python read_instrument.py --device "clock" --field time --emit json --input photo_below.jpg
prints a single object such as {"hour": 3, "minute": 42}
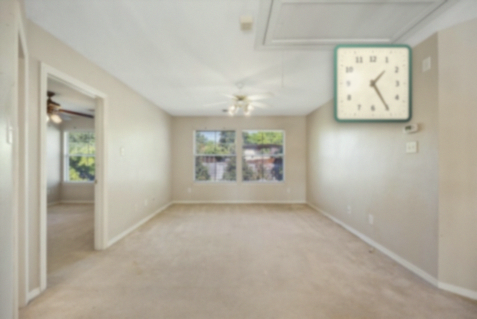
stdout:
{"hour": 1, "minute": 25}
